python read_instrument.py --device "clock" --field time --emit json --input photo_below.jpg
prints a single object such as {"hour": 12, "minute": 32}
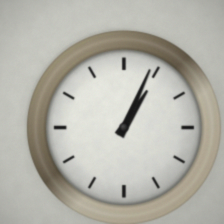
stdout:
{"hour": 1, "minute": 4}
